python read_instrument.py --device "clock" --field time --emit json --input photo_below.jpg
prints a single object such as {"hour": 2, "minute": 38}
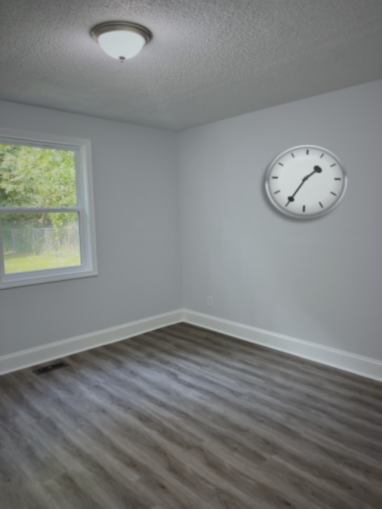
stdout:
{"hour": 1, "minute": 35}
